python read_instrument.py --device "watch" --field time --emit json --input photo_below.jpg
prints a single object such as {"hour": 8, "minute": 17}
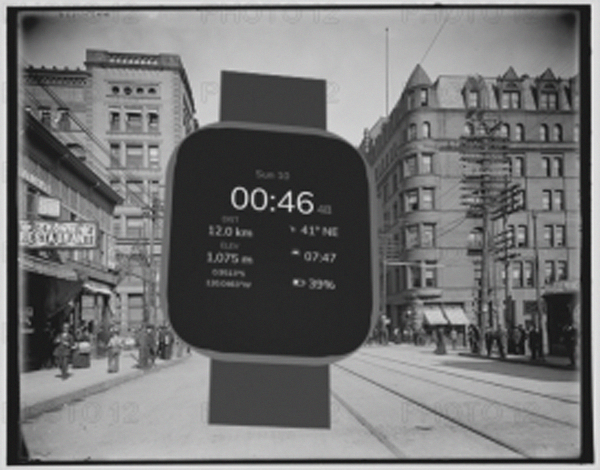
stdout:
{"hour": 0, "minute": 46}
